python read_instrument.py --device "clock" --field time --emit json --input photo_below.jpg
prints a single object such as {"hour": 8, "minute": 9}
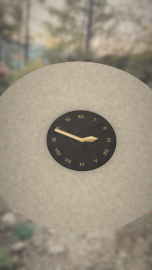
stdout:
{"hour": 2, "minute": 49}
